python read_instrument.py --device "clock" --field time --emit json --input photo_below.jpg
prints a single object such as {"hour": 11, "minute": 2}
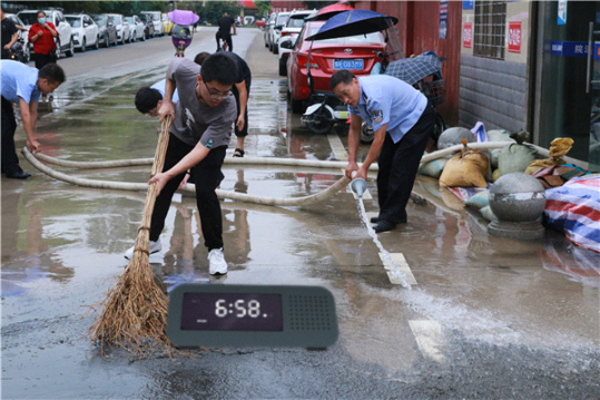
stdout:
{"hour": 6, "minute": 58}
